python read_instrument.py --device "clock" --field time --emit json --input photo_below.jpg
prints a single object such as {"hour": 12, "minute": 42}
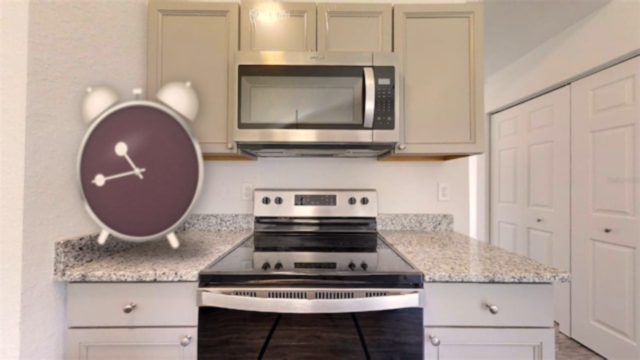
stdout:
{"hour": 10, "minute": 43}
